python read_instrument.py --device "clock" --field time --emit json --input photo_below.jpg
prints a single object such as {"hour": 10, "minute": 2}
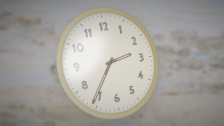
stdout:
{"hour": 2, "minute": 36}
